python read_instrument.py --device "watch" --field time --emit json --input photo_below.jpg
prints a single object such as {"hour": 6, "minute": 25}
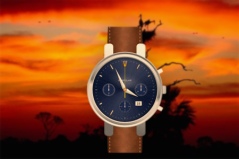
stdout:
{"hour": 3, "minute": 56}
